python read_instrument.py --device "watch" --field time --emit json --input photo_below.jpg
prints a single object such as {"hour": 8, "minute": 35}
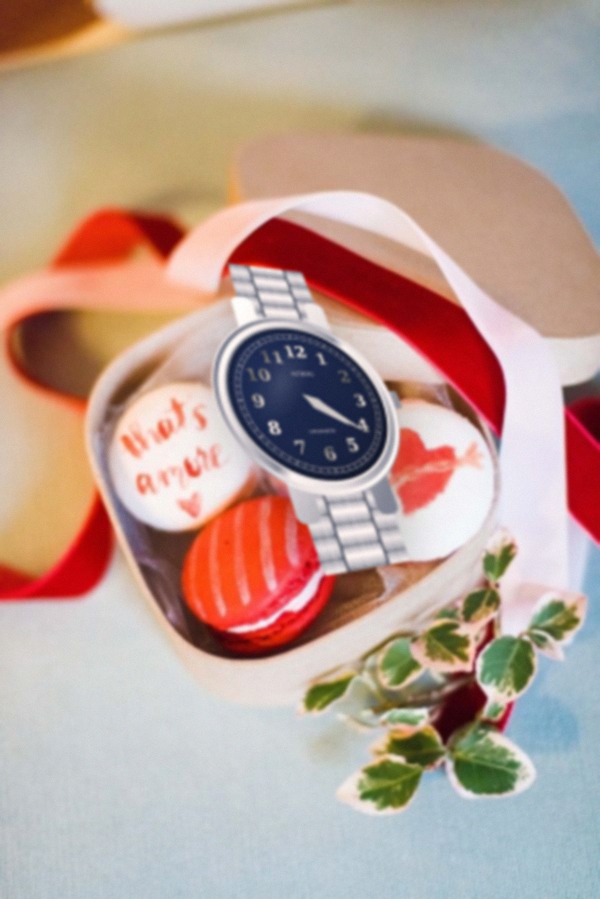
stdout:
{"hour": 4, "minute": 21}
